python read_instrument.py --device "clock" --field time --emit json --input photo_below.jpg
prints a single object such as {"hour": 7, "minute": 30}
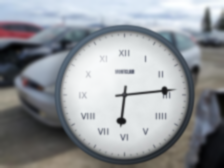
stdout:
{"hour": 6, "minute": 14}
